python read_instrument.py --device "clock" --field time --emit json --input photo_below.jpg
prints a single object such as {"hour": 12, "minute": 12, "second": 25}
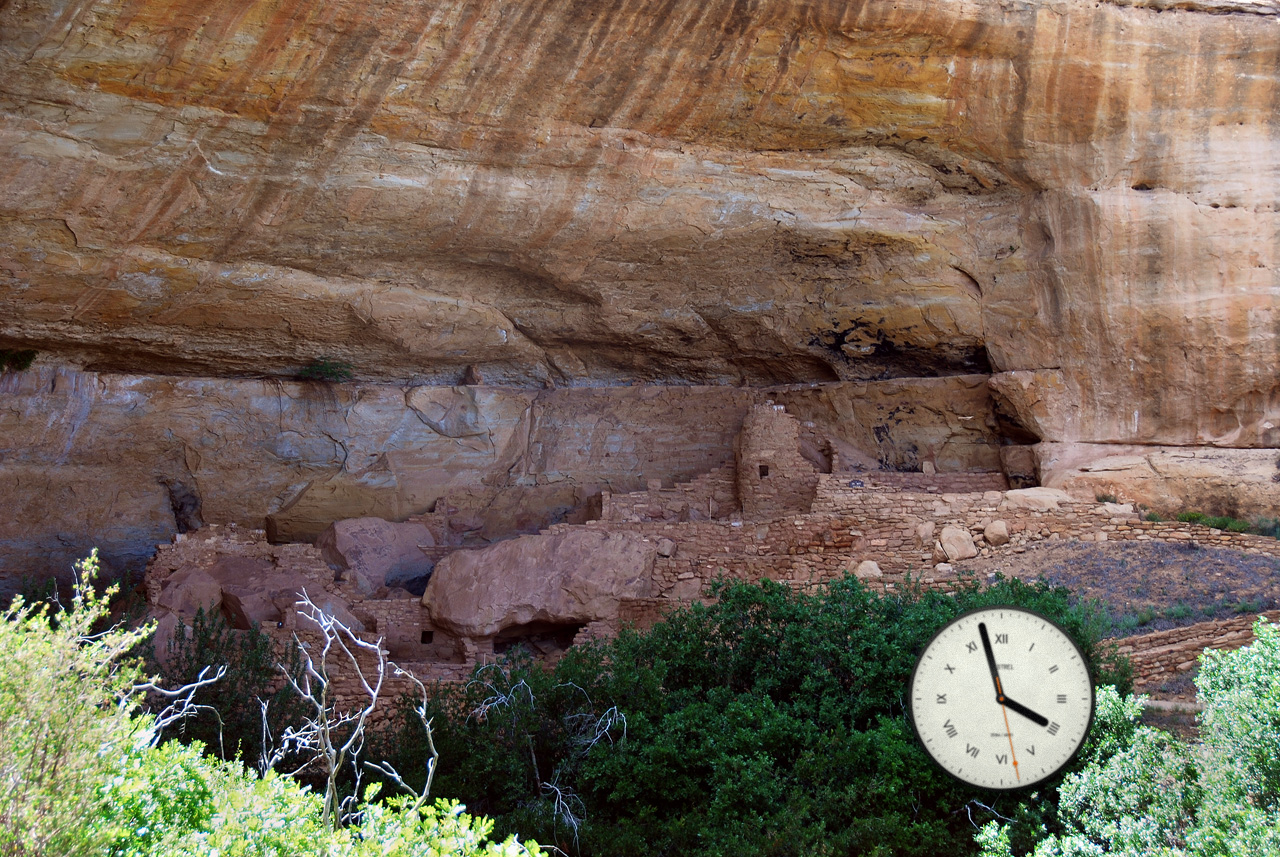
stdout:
{"hour": 3, "minute": 57, "second": 28}
